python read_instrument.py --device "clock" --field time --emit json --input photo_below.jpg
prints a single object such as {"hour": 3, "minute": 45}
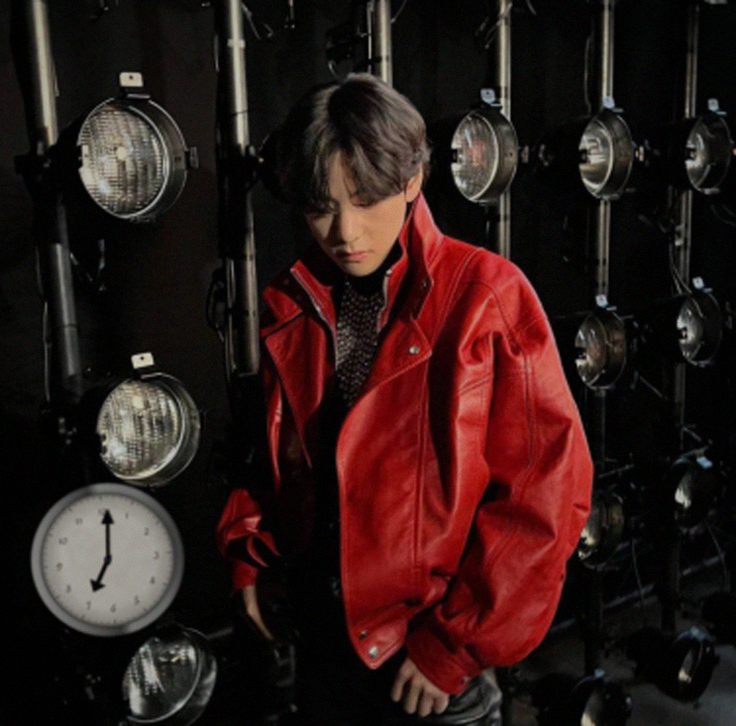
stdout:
{"hour": 7, "minute": 1}
